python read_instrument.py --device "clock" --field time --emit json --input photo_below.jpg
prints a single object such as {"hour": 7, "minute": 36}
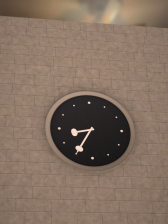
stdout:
{"hour": 8, "minute": 35}
